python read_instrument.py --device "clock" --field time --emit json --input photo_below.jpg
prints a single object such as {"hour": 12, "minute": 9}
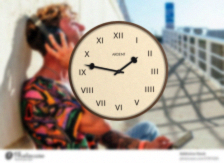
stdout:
{"hour": 1, "minute": 47}
